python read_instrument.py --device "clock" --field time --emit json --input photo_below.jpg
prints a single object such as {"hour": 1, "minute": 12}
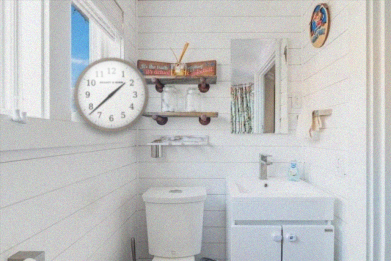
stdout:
{"hour": 1, "minute": 38}
